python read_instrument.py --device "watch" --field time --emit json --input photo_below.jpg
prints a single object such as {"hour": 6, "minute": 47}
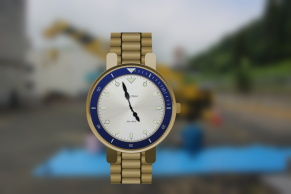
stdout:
{"hour": 4, "minute": 57}
